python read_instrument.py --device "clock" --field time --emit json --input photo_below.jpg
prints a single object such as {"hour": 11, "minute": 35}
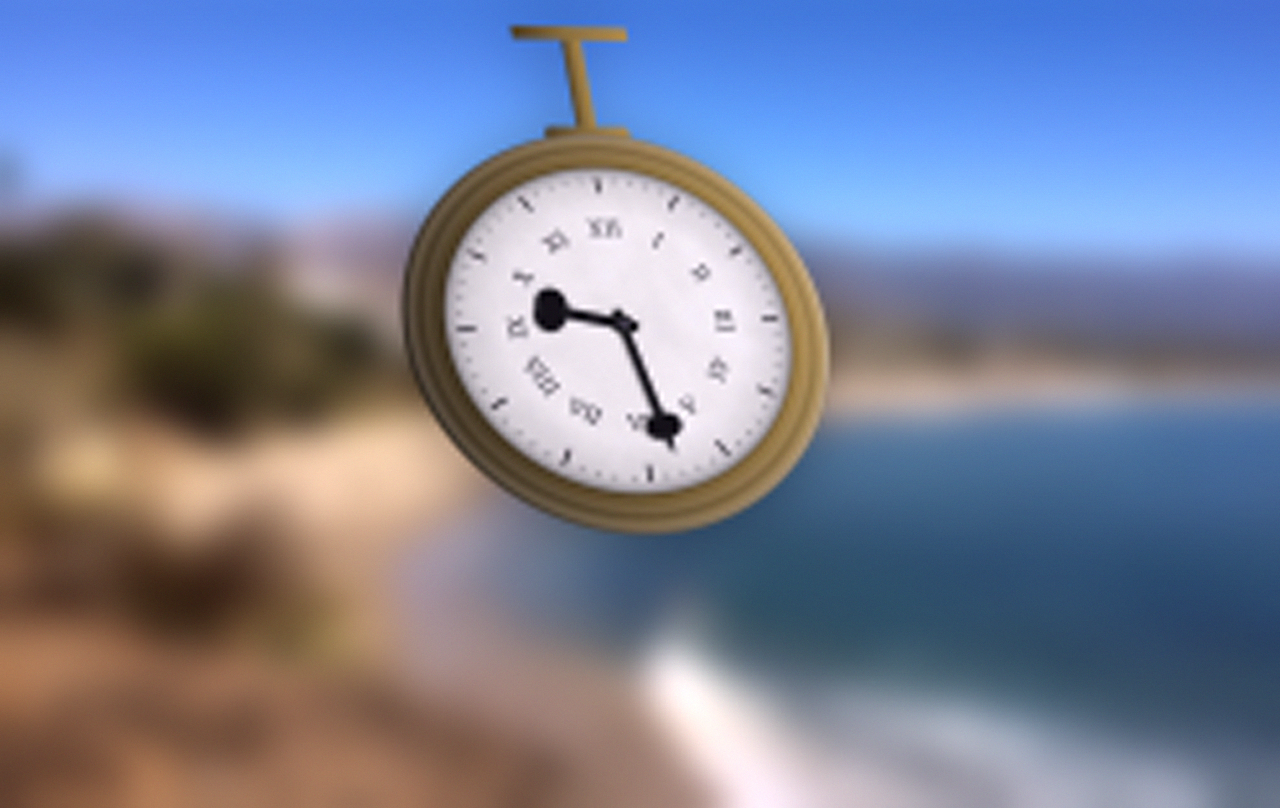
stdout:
{"hour": 9, "minute": 28}
